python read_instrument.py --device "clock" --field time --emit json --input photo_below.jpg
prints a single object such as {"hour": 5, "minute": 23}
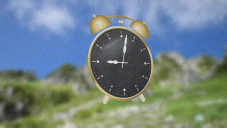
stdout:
{"hour": 9, "minute": 2}
